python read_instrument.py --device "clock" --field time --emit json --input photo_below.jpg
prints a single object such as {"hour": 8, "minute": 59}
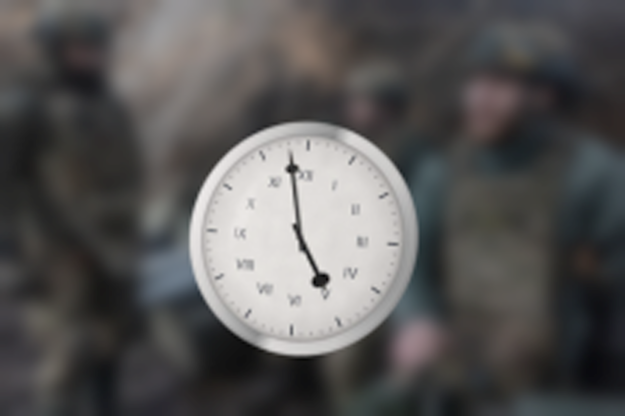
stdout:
{"hour": 4, "minute": 58}
